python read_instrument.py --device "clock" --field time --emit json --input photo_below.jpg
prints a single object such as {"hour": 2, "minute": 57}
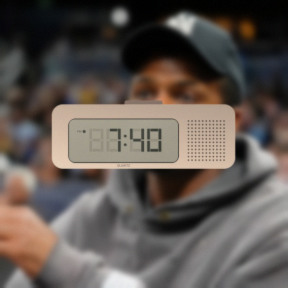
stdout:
{"hour": 7, "minute": 40}
